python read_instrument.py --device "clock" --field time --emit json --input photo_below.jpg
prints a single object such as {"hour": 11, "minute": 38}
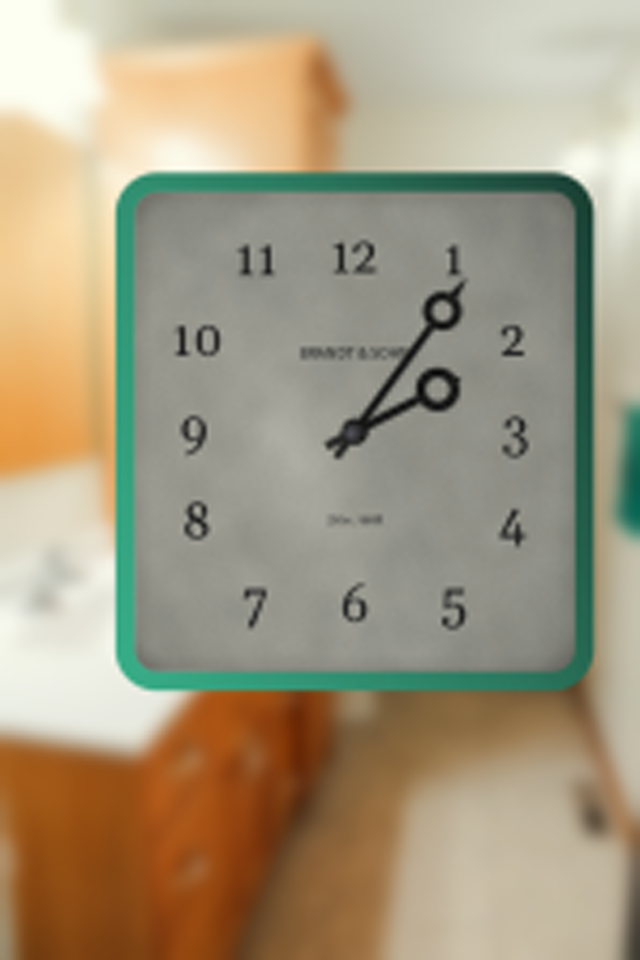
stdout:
{"hour": 2, "minute": 6}
